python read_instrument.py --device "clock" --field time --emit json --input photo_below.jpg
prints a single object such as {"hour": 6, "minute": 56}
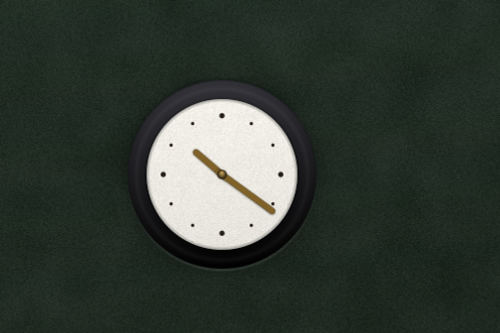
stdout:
{"hour": 10, "minute": 21}
